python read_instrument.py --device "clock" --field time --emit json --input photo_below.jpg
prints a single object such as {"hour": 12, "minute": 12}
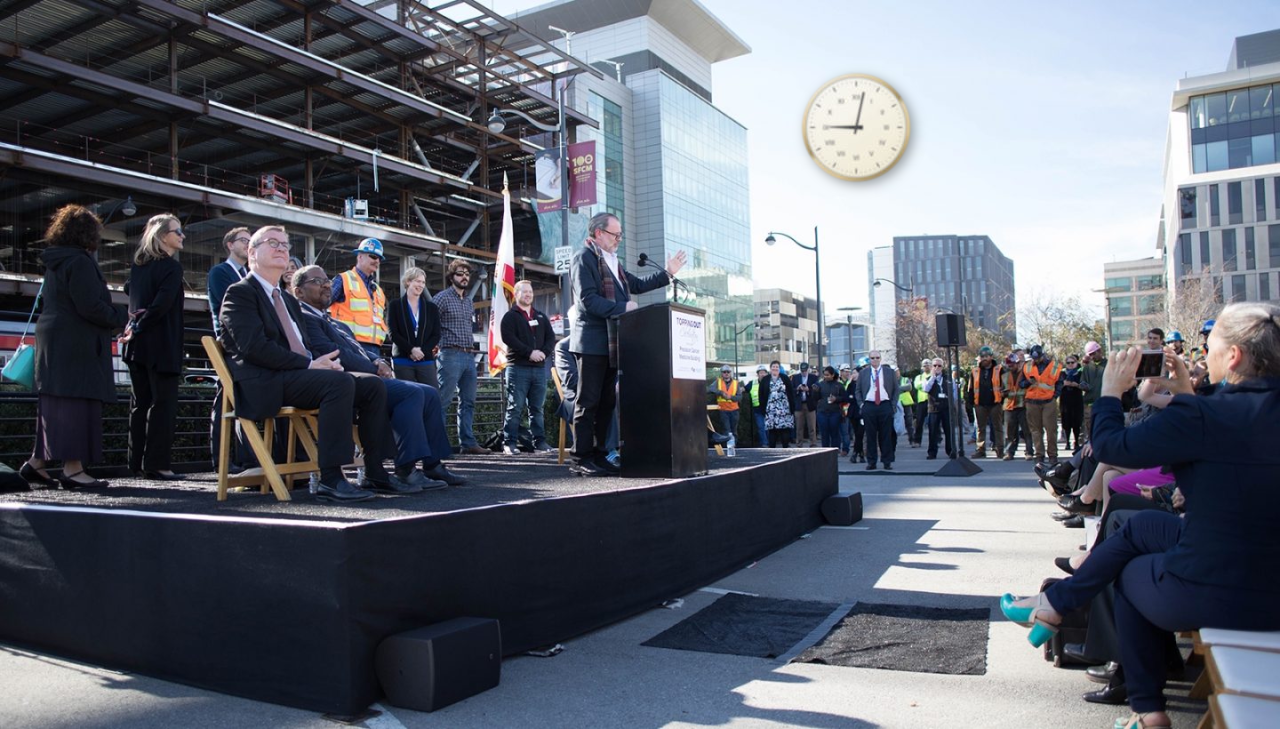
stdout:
{"hour": 9, "minute": 2}
